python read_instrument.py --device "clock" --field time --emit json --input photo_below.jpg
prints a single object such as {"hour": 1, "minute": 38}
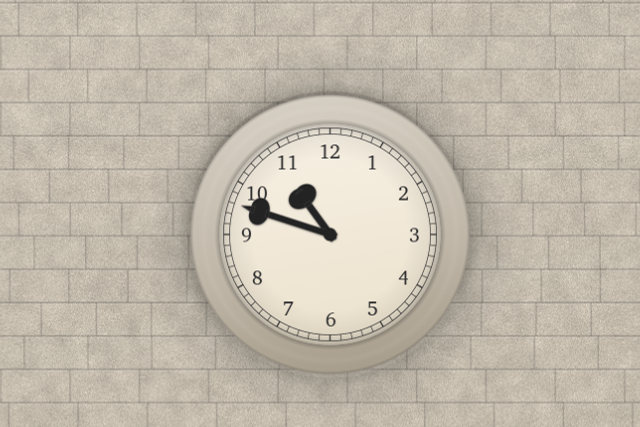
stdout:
{"hour": 10, "minute": 48}
